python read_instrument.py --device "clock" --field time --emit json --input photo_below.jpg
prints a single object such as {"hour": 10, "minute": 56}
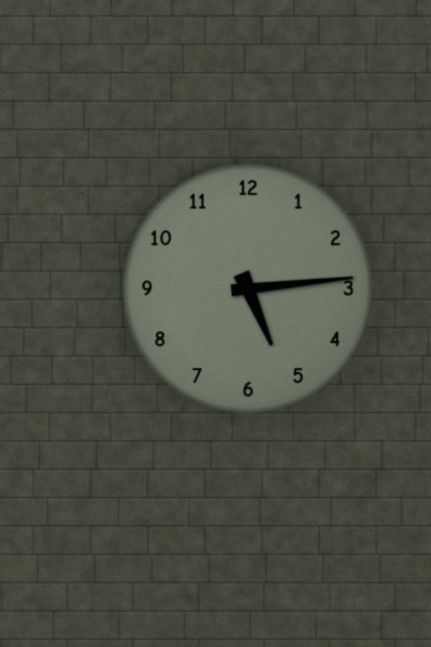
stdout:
{"hour": 5, "minute": 14}
